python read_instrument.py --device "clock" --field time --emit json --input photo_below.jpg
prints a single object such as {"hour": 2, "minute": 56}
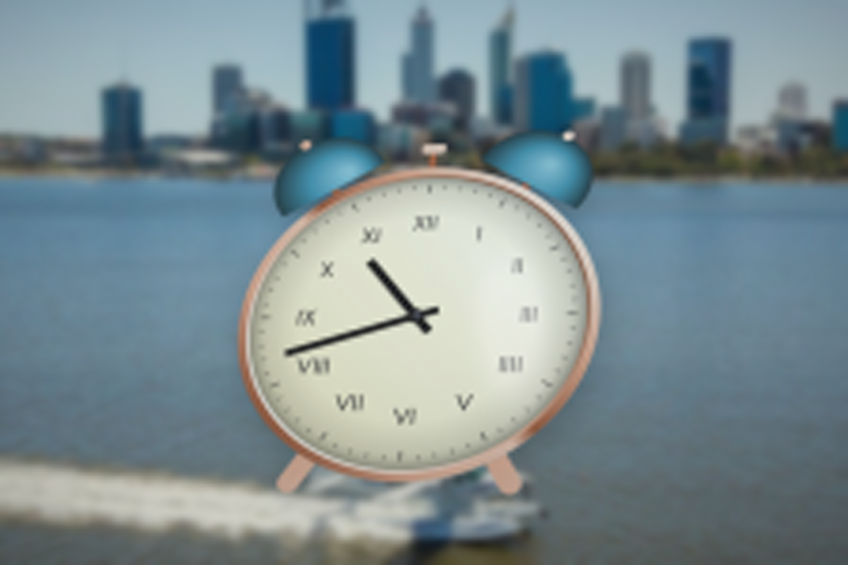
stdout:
{"hour": 10, "minute": 42}
